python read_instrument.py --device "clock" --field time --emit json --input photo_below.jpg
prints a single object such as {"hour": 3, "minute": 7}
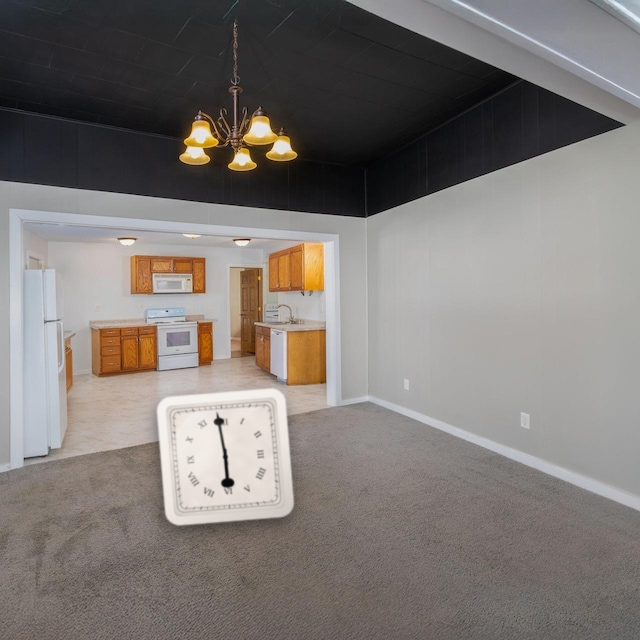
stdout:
{"hour": 5, "minute": 59}
